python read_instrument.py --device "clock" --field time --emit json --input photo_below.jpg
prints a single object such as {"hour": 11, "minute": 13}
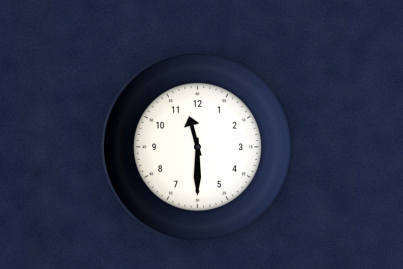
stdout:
{"hour": 11, "minute": 30}
